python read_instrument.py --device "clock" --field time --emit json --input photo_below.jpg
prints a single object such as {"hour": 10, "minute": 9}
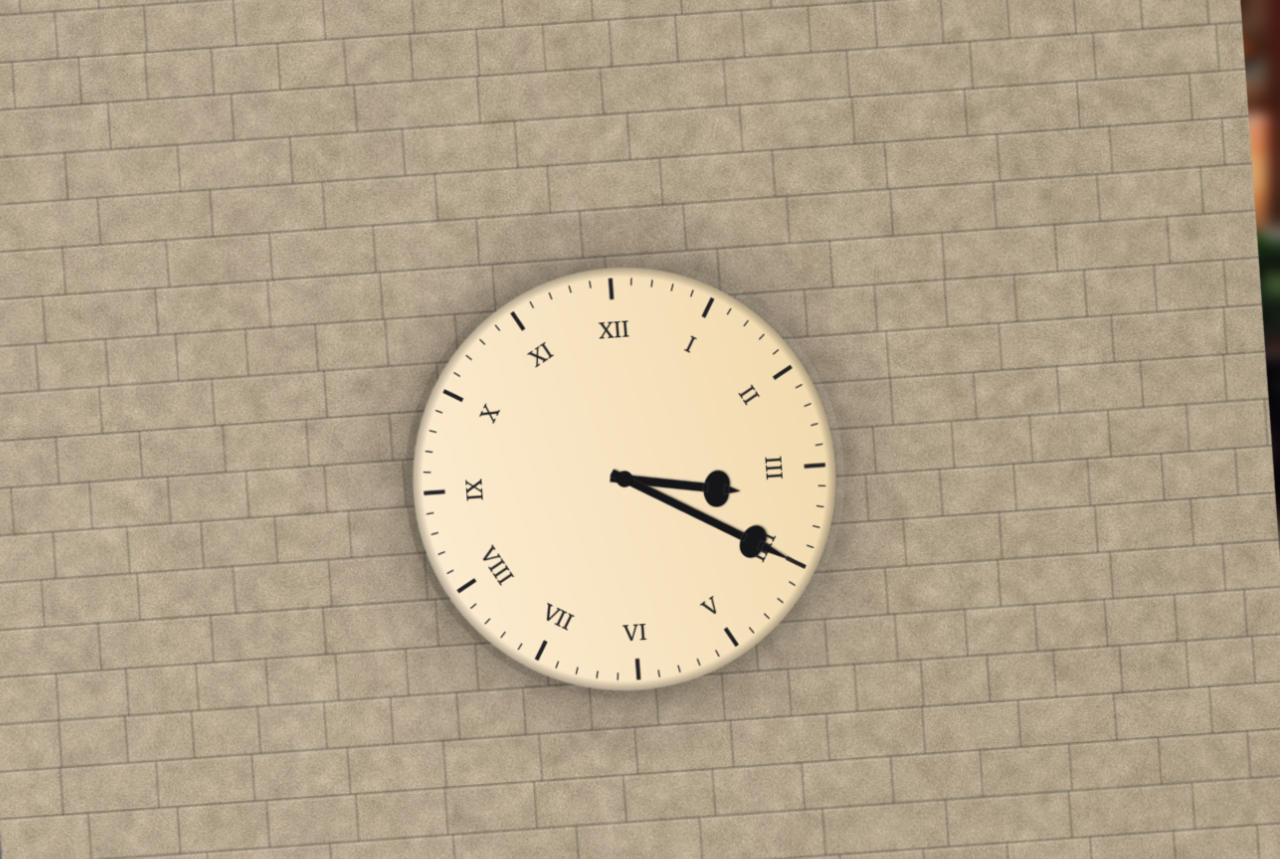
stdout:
{"hour": 3, "minute": 20}
